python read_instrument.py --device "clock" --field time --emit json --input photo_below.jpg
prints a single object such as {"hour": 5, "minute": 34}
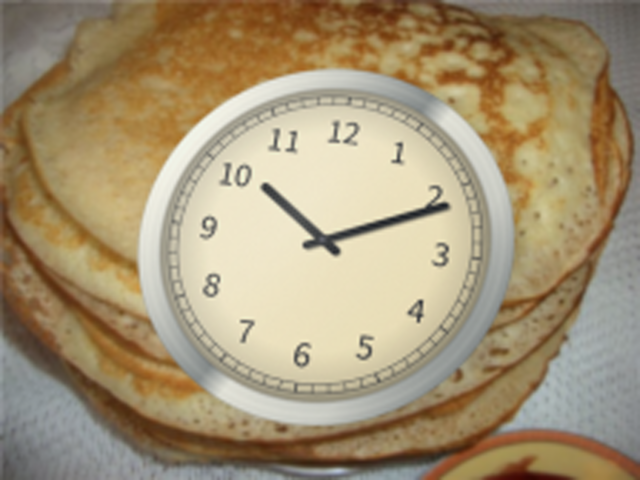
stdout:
{"hour": 10, "minute": 11}
